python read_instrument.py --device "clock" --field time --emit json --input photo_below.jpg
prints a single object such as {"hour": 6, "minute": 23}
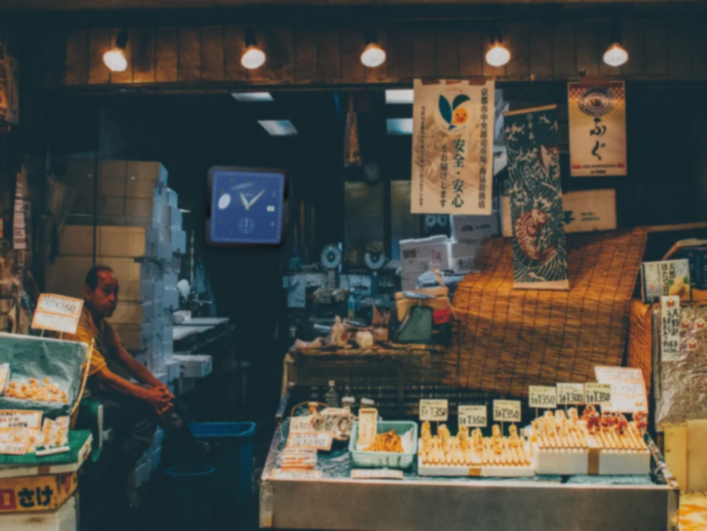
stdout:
{"hour": 11, "minute": 7}
